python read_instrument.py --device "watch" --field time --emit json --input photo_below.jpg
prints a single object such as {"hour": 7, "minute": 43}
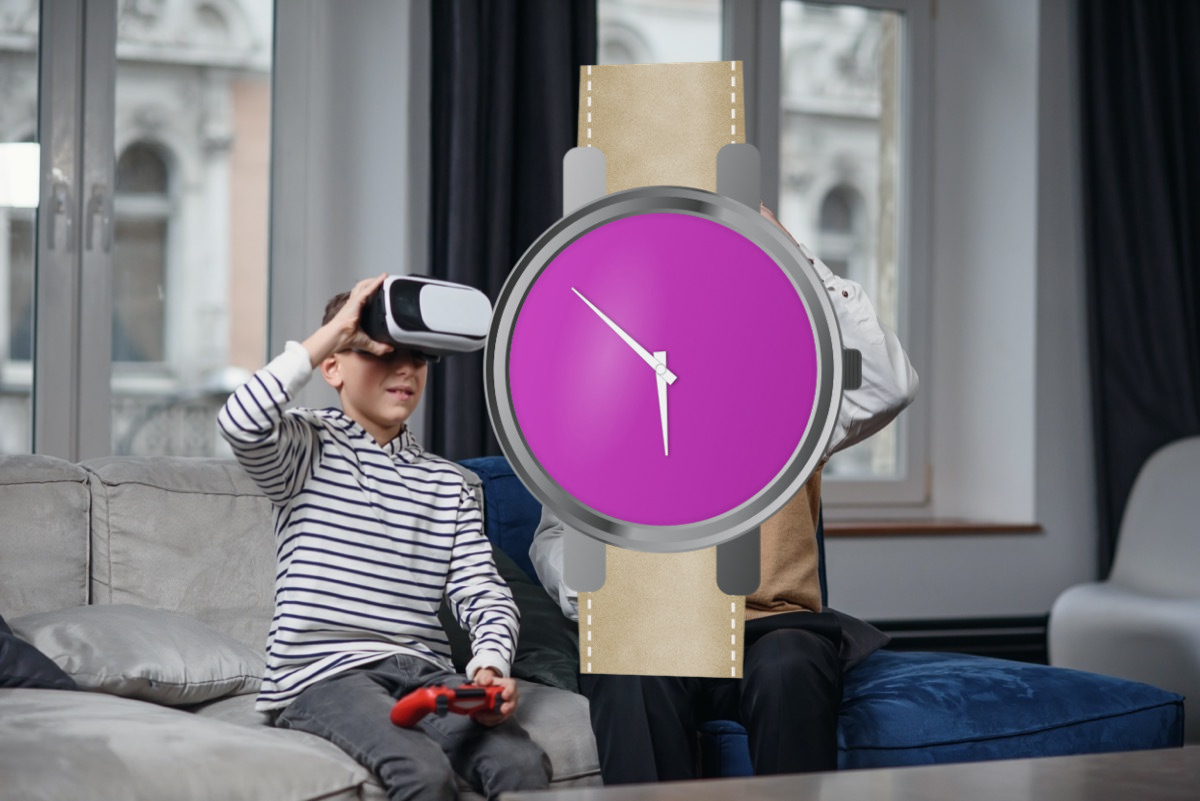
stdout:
{"hour": 5, "minute": 52}
